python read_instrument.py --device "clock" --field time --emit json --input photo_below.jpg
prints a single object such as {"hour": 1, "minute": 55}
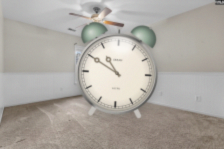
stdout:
{"hour": 10, "minute": 50}
